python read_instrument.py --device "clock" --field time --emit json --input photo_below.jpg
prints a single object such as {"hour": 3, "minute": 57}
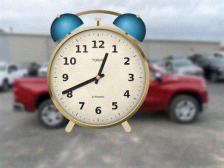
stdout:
{"hour": 12, "minute": 41}
